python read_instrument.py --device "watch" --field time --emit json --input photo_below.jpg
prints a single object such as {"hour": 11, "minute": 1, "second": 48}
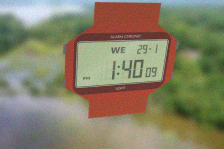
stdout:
{"hour": 1, "minute": 40, "second": 9}
